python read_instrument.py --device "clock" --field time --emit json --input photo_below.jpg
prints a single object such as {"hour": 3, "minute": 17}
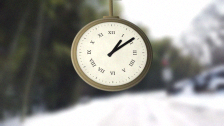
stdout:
{"hour": 1, "minute": 9}
